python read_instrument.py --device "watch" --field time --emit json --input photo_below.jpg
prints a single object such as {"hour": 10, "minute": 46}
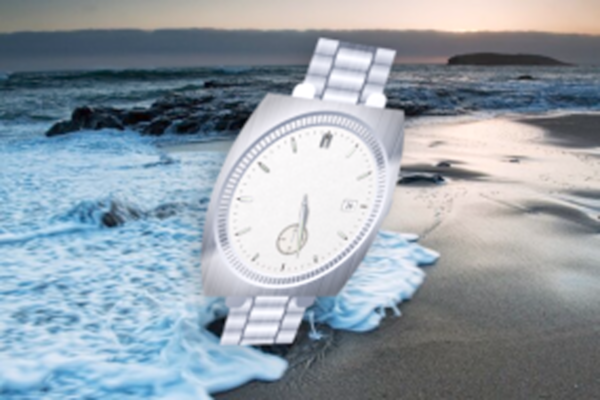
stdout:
{"hour": 5, "minute": 28}
